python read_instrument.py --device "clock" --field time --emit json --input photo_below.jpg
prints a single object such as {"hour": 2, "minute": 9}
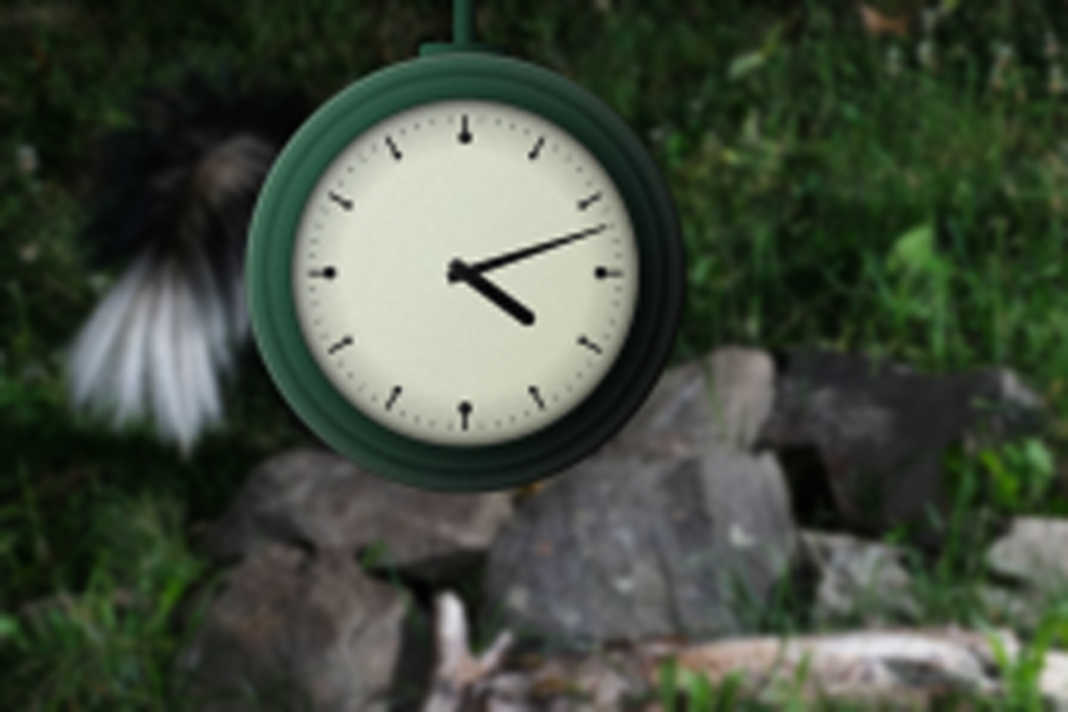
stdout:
{"hour": 4, "minute": 12}
